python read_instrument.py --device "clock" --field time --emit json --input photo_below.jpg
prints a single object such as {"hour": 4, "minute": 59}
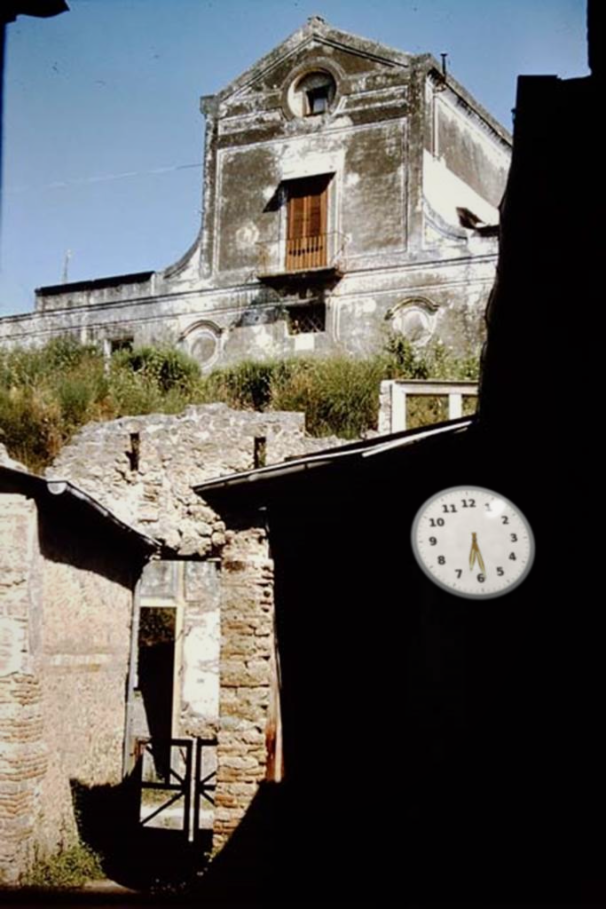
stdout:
{"hour": 6, "minute": 29}
